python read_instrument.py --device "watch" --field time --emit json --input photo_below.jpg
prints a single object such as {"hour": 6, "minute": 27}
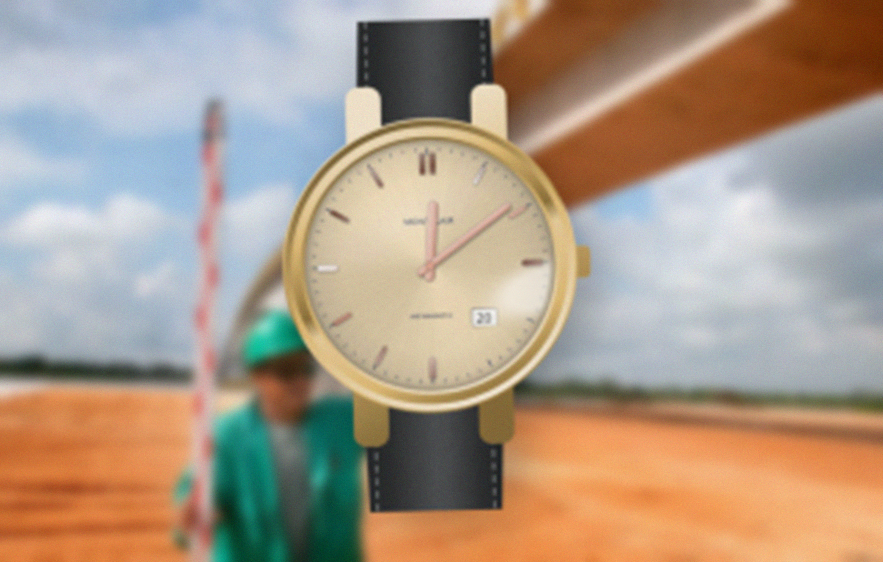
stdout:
{"hour": 12, "minute": 9}
